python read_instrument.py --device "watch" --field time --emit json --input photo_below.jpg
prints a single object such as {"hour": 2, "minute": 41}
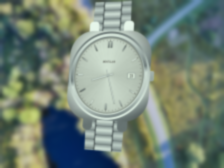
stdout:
{"hour": 8, "minute": 27}
